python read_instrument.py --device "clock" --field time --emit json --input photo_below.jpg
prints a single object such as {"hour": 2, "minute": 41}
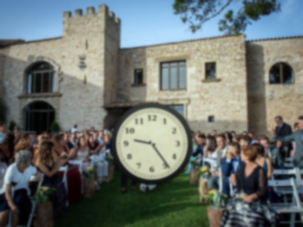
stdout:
{"hour": 9, "minute": 24}
